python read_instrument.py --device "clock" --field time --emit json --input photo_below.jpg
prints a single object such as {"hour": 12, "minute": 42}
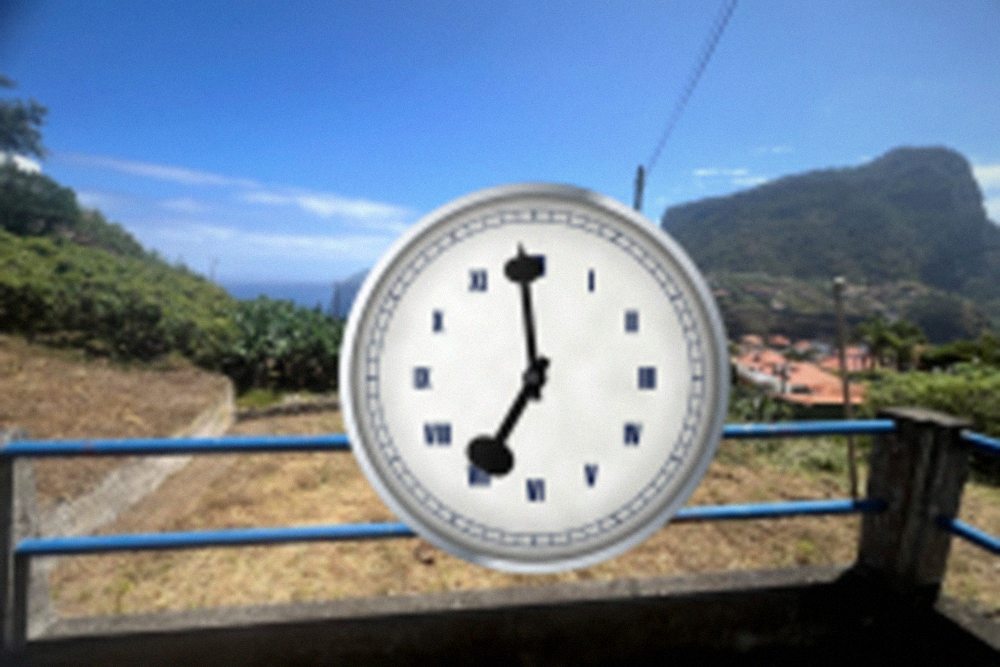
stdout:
{"hour": 6, "minute": 59}
